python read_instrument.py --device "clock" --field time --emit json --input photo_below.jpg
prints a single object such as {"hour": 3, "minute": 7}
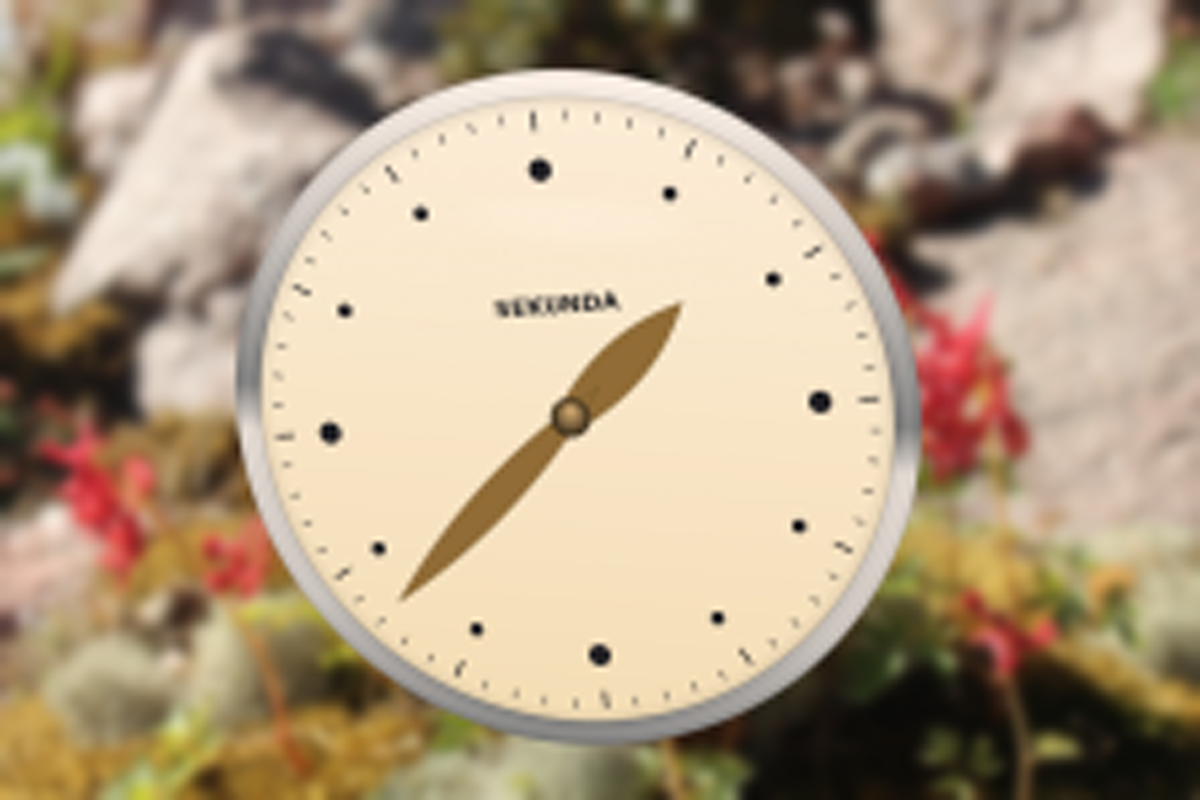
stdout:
{"hour": 1, "minute": 38}
